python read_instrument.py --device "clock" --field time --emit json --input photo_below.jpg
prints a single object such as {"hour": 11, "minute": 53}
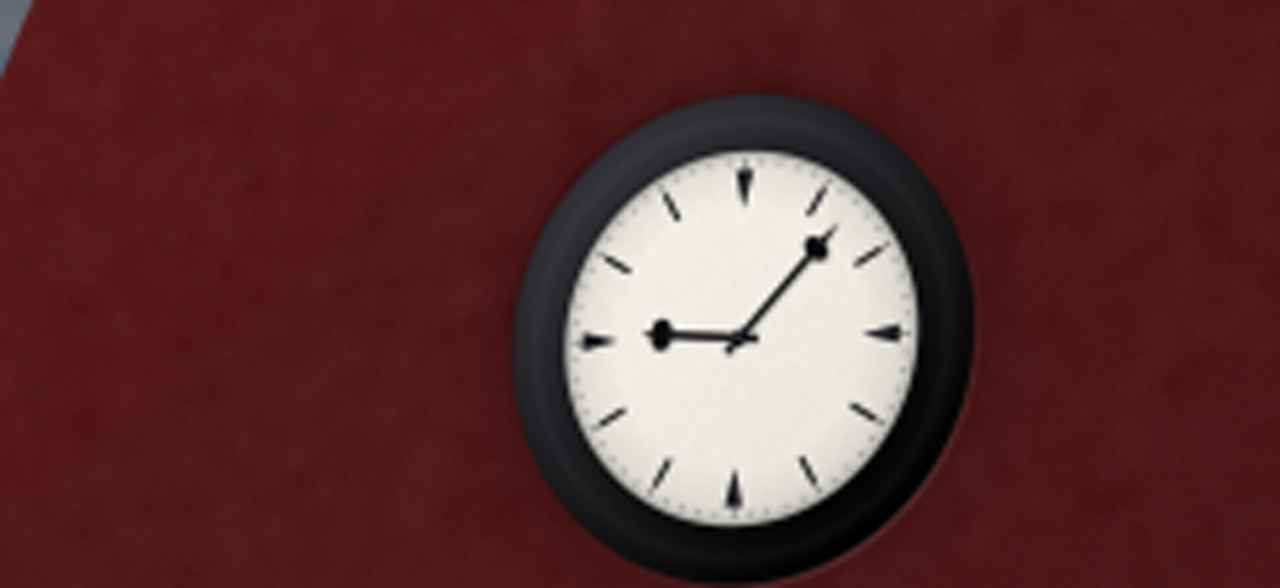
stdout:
{"hour": 9, "minute": 7}
